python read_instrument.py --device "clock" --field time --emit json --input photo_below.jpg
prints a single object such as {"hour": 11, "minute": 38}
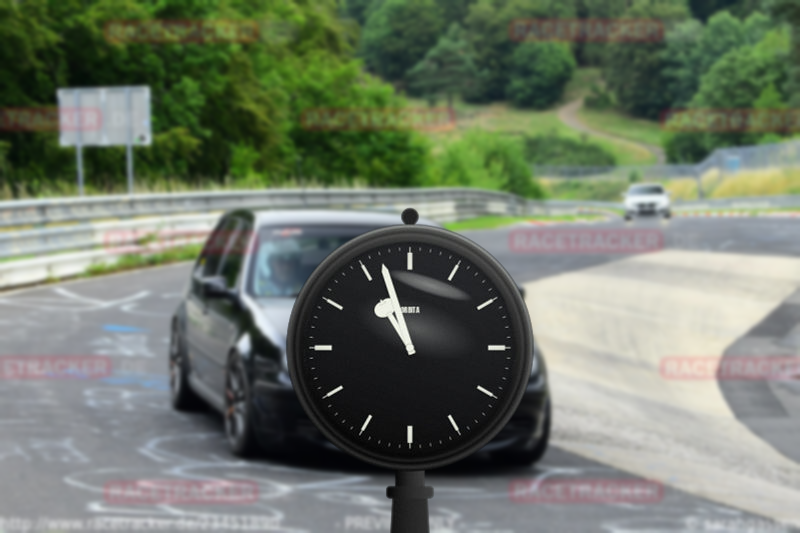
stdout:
{"hour": 10, "minute": 57}
